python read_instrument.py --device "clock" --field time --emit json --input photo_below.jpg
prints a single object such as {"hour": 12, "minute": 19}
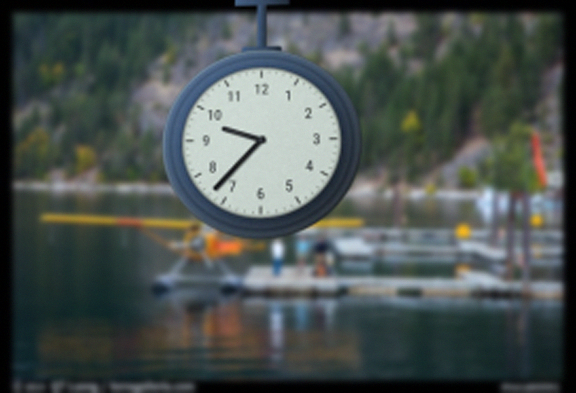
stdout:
{"hour": 9, "minute": 37}
